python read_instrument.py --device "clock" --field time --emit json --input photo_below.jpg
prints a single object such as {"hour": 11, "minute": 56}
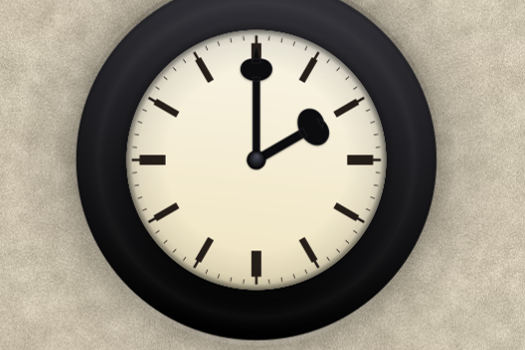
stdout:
{"hour": 2, "minute": 0}
